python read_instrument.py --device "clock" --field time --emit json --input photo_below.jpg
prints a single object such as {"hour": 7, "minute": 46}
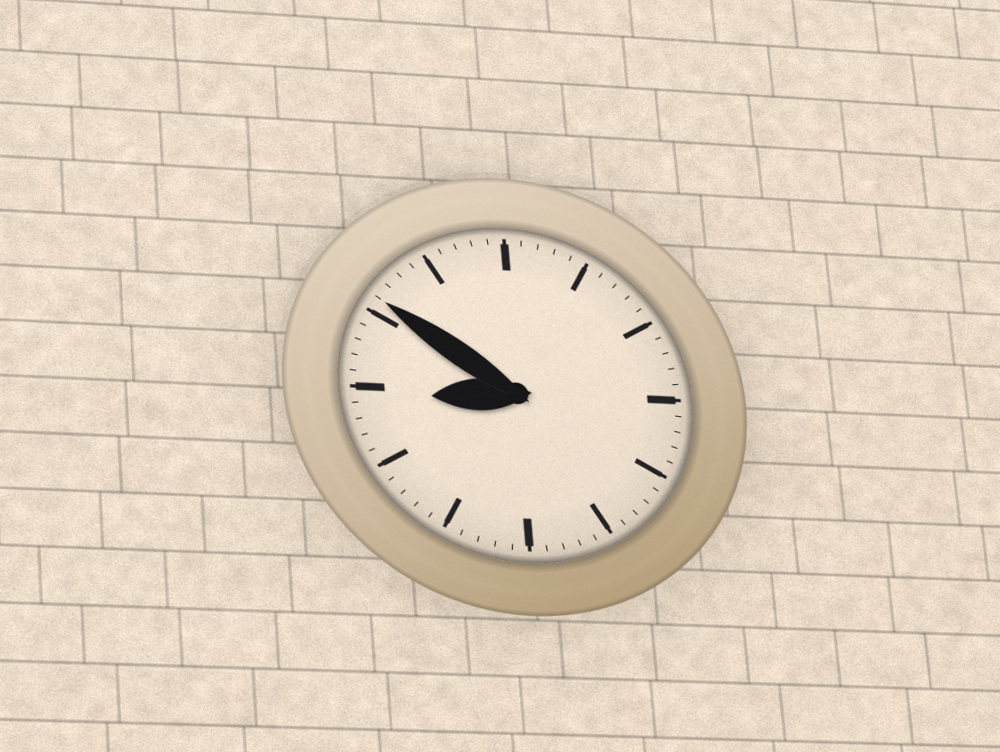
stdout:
{"hour": 8, "minute": 51}
